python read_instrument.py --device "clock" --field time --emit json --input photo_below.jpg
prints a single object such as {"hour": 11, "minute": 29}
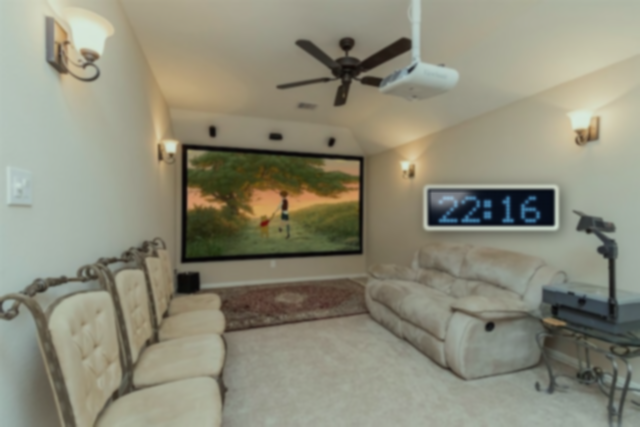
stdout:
{"hour": 22, "minute": 16}
